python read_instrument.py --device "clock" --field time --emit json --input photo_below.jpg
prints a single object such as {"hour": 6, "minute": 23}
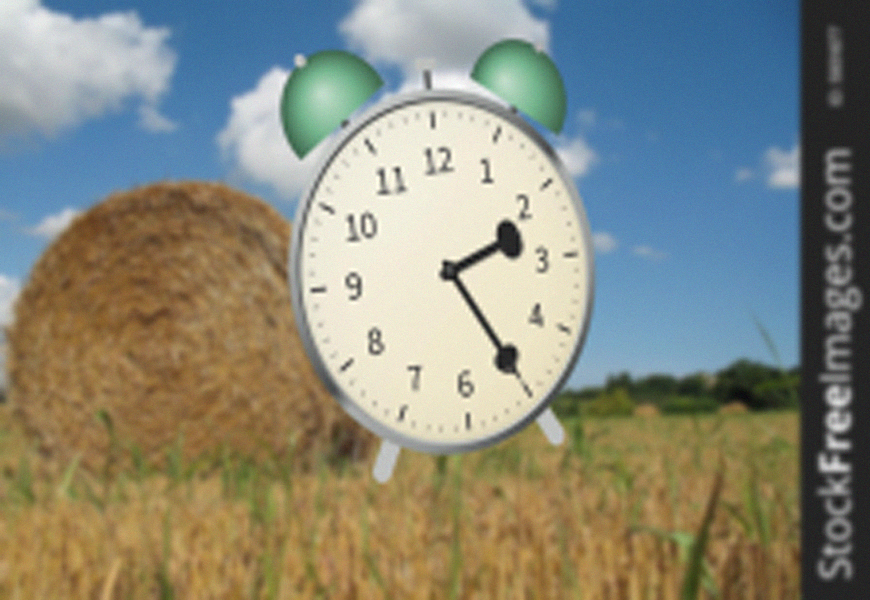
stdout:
{"hour": 2, "minute": 25}
